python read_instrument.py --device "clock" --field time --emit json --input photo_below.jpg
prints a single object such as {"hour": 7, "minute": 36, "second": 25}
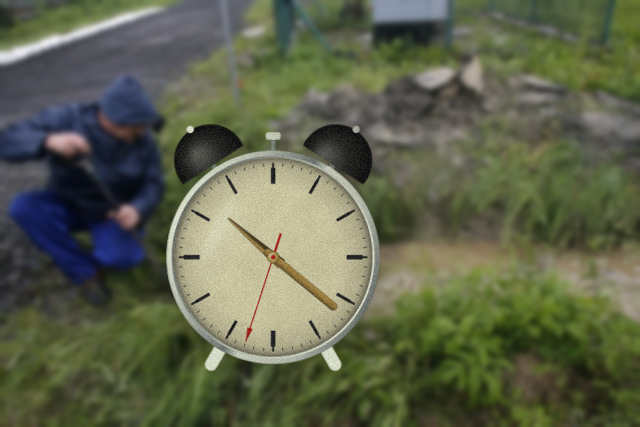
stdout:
{"hour": 10, "minute": 21, "second": 33}
